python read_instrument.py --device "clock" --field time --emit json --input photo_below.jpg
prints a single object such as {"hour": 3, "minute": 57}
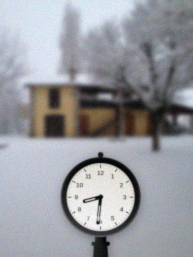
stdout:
{"hour": 8, "minute": 31}
